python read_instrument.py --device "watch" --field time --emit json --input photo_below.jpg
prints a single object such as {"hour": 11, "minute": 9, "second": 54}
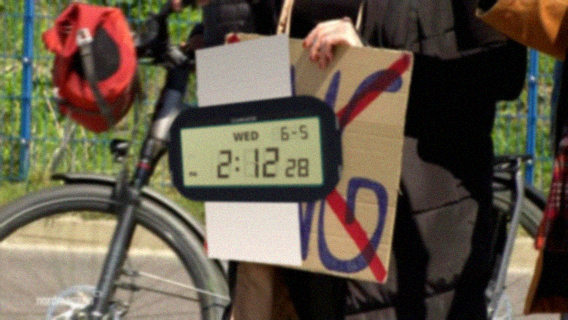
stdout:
{"hour": 2, "minute": 12, "second": 28}
